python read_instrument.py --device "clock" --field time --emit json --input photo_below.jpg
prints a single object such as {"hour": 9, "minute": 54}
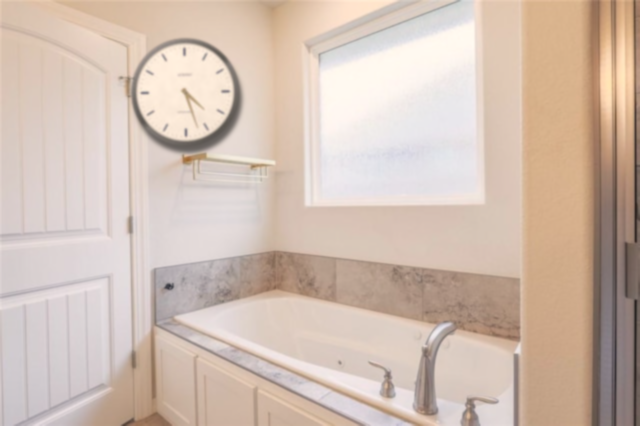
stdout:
{"hour": 4, "minute": 27}
